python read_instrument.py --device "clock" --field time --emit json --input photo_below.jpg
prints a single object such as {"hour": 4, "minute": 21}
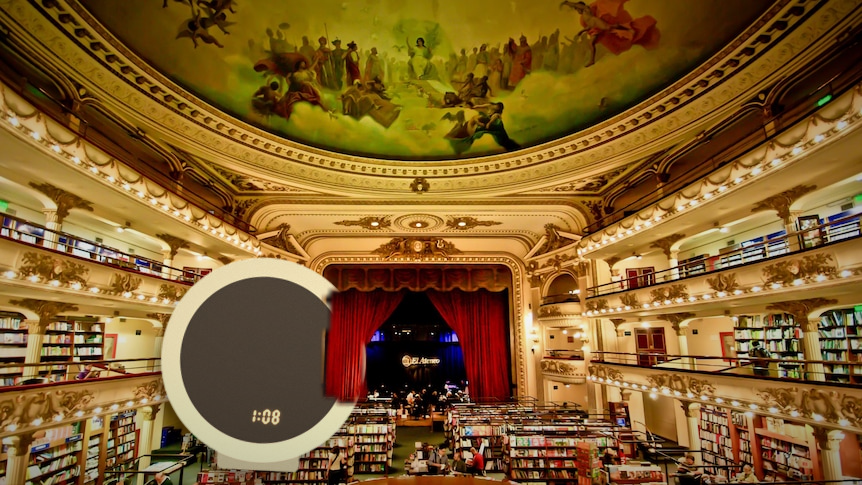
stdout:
{"hour": 1, "minute": 8}
